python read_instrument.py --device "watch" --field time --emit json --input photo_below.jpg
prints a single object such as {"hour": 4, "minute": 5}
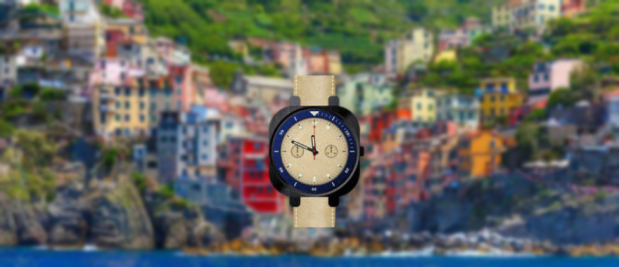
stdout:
{"hour": 11, "minute": 49}
